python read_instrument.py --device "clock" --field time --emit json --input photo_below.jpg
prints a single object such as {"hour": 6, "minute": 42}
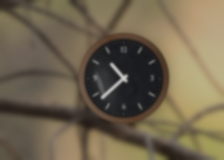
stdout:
{"hour": 10, "minute": 38}
